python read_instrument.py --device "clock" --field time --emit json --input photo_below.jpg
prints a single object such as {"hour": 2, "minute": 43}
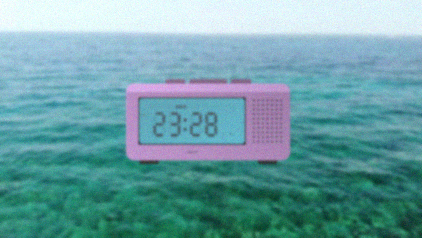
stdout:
{"hour": 23, "minute": 28}
